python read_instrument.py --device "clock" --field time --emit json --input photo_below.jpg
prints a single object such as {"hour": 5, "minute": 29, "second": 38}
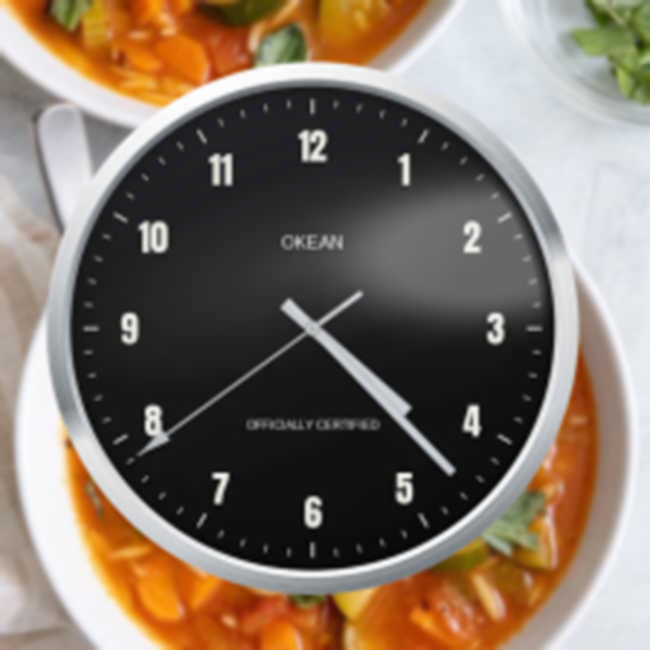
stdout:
{"hour": 4, "minute": 22, "second": 39}
